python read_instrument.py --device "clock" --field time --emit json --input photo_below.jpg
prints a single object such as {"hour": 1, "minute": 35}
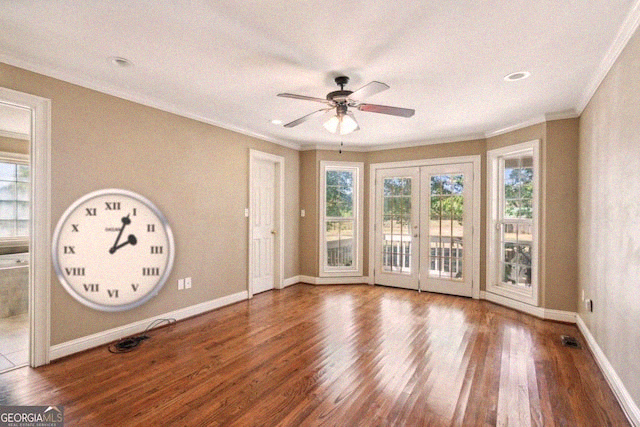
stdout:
{"hour": 2, "minute": 4}
